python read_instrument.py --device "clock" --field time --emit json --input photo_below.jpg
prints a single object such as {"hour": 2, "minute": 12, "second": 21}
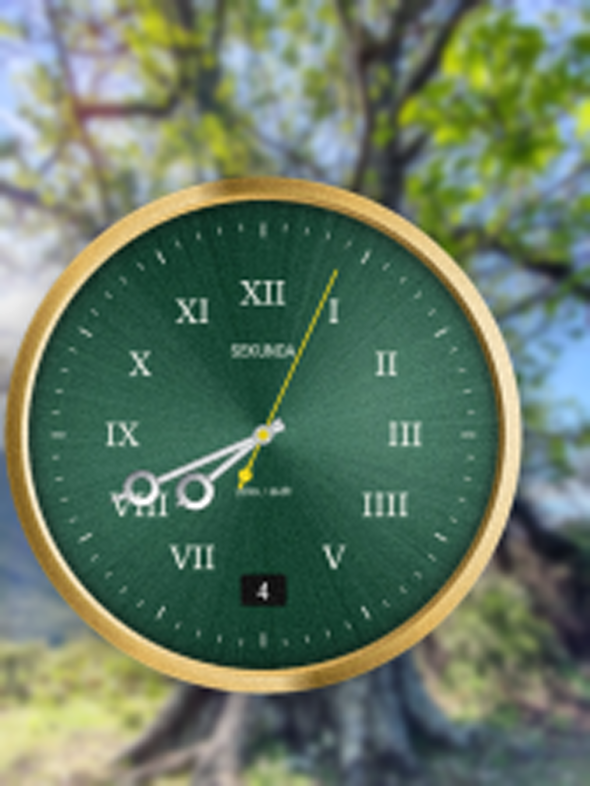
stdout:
{"hour": 7, "minute": 41, "second": 4}
